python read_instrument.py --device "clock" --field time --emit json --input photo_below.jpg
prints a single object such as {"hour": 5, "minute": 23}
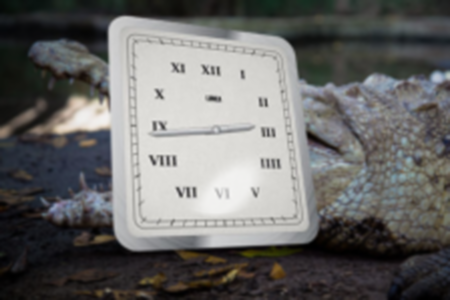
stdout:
{"hour": 2, "minute": 44}
